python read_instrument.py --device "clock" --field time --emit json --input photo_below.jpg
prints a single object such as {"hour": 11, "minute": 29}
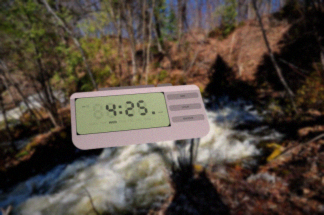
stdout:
{"hour": 4, "minute": 25}
